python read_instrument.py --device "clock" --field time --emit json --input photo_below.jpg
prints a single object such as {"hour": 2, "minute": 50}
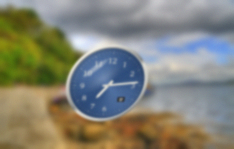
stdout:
{"hour": 7, "minute": 14}
